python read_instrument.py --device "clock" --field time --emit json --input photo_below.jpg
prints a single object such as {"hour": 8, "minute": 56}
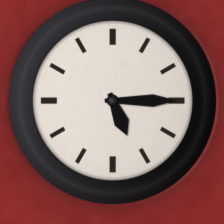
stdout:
{"hour": 5, "minute": 15}
